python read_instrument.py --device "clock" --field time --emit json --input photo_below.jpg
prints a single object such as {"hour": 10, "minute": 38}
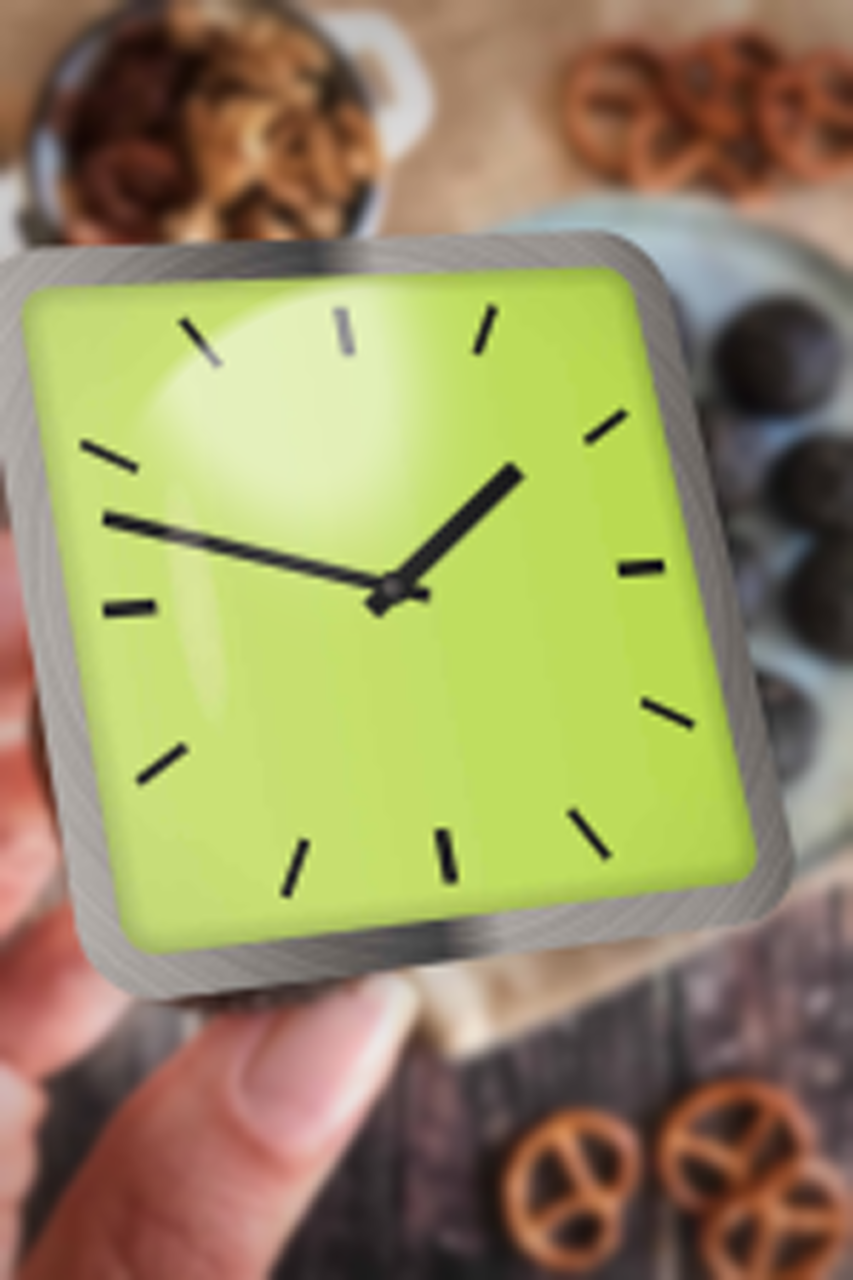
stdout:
{"hour": 1, "minute": 48}
